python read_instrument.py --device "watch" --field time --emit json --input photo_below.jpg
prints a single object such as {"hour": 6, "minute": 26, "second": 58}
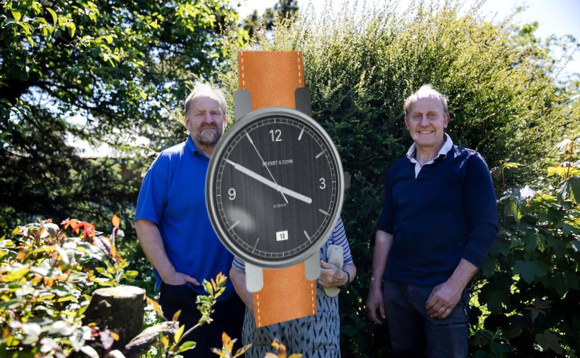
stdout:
{"hour": 3, "minute": 49, "second": 55}
